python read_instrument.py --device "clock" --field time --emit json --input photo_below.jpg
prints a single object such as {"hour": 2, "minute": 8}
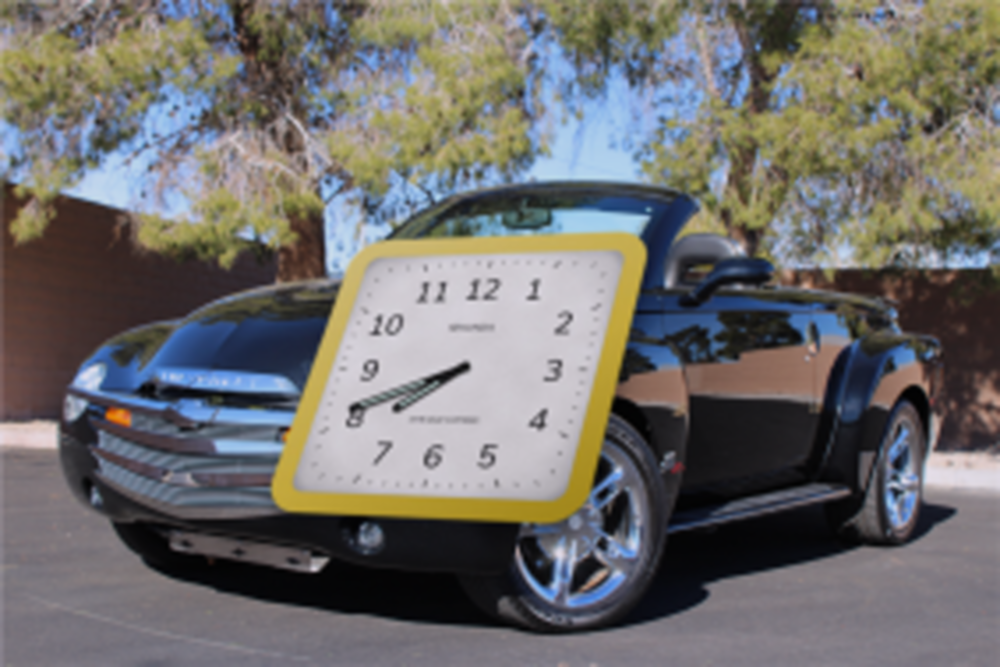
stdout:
{"hour": 7, "minute": 41}
